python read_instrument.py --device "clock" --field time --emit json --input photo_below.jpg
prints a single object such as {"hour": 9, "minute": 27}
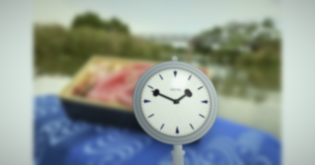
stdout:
{"hour": 1, "minute": 49}
